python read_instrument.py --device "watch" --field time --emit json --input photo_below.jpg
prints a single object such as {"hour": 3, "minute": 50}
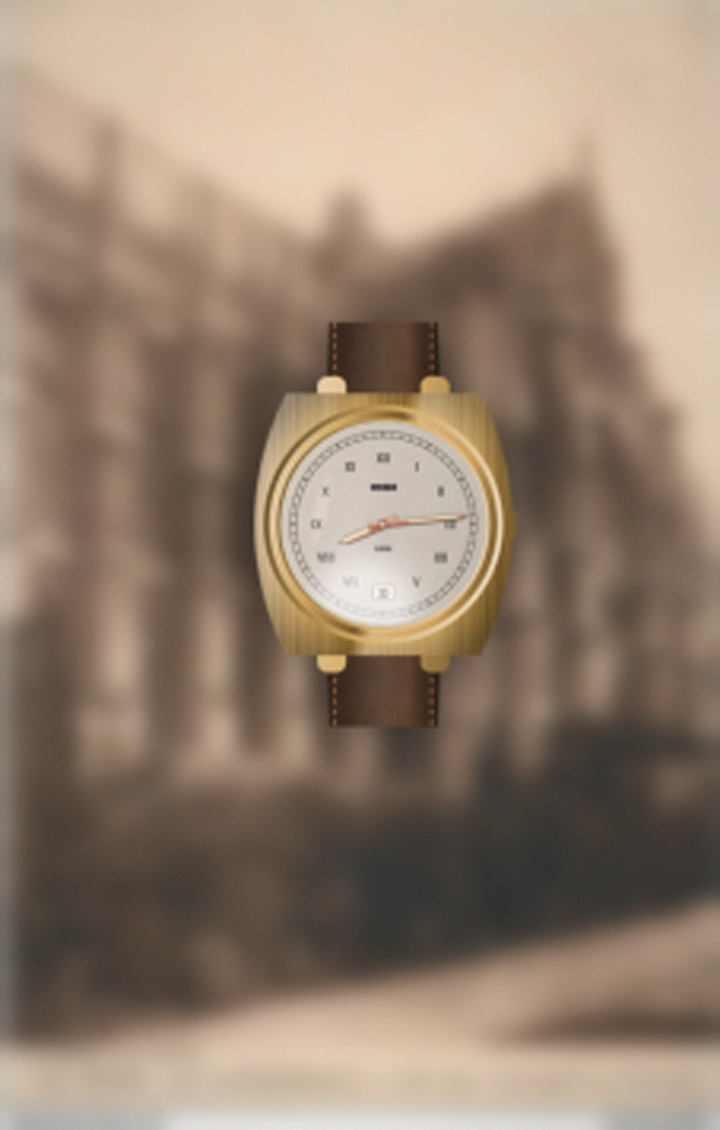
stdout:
{"hour": 8, "minute": 14}
